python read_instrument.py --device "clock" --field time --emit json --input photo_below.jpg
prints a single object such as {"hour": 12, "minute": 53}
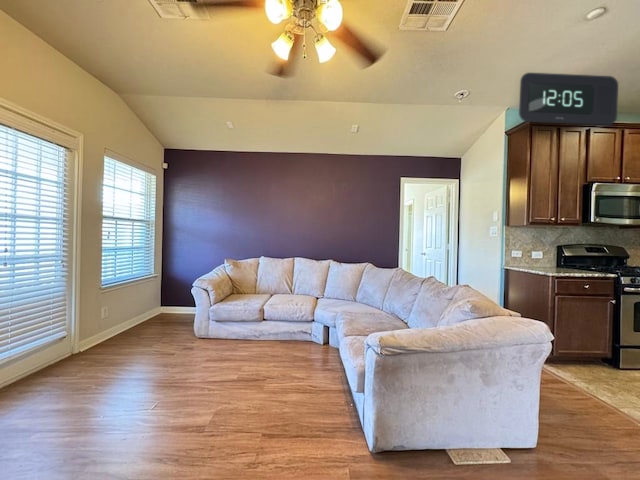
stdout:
{"hour": 12, "minute": 5}
